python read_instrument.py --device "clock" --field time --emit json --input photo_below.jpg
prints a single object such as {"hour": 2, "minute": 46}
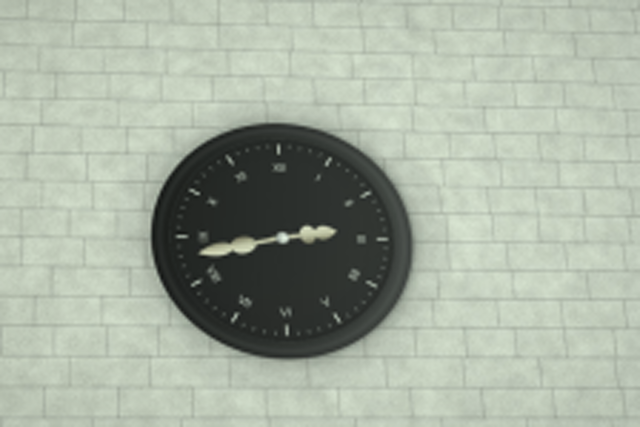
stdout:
{"hour": 2, "minute": 43}
